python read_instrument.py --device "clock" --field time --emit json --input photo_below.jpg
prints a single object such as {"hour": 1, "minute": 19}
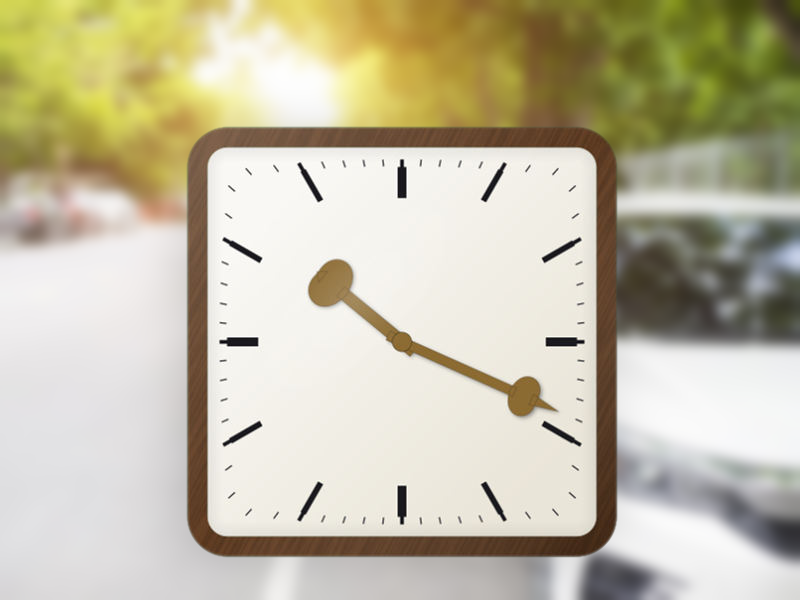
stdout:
{"hour": 10, "minute": 19}
